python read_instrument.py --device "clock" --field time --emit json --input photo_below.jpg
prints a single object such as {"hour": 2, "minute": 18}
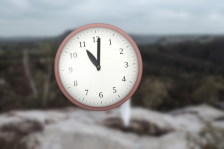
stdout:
{"hour": 11, "minute": 1}
